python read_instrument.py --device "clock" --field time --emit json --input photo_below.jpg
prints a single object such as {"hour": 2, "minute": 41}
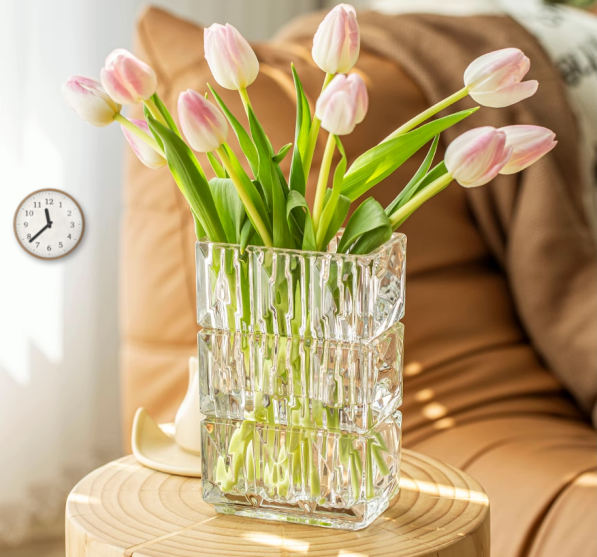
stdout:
{"hour": 11, "minute": 38}
